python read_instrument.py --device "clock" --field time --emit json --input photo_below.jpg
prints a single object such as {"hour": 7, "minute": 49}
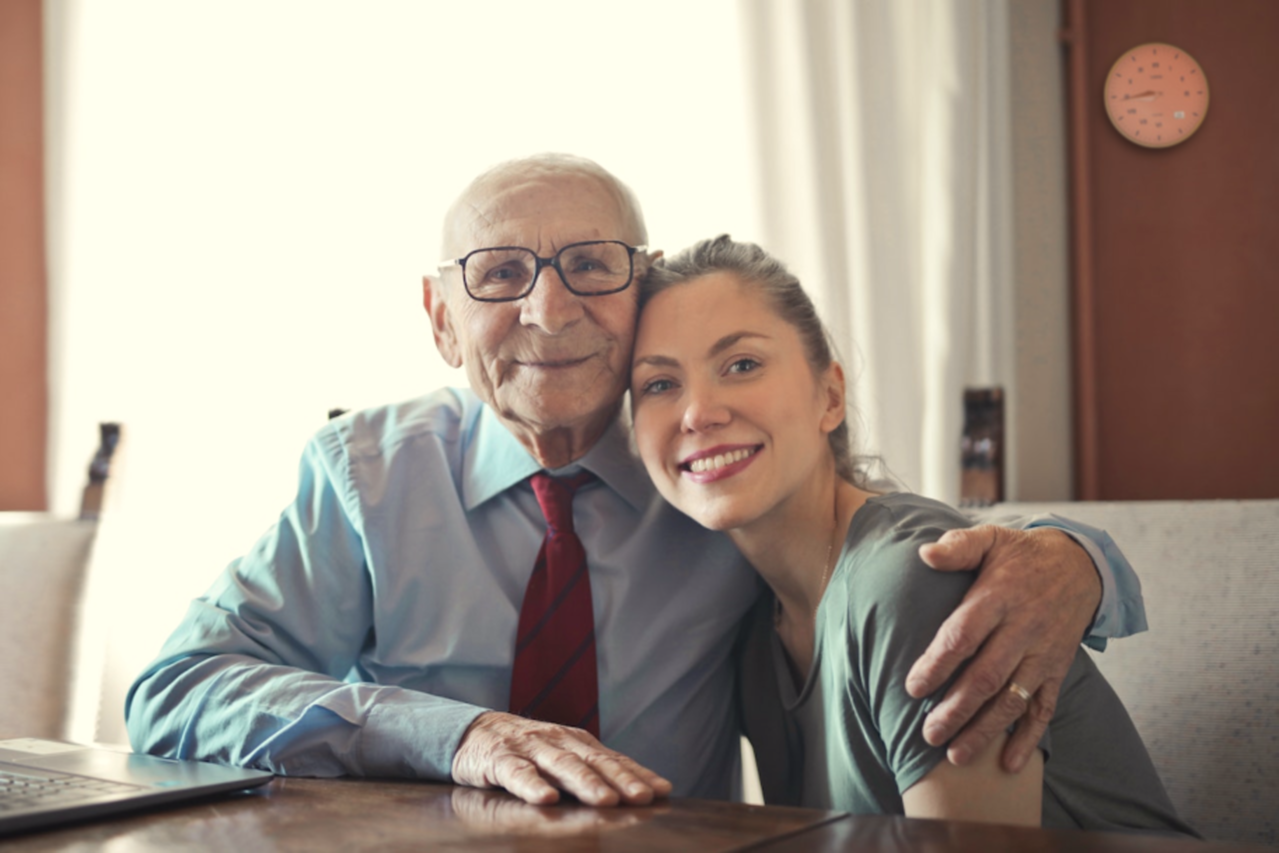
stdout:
{"hour": 8, "minute": 44}
